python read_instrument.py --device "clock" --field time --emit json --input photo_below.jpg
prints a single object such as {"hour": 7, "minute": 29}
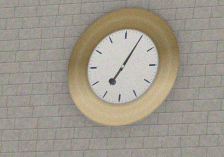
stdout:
{"hour": 7, "minute": 5}
